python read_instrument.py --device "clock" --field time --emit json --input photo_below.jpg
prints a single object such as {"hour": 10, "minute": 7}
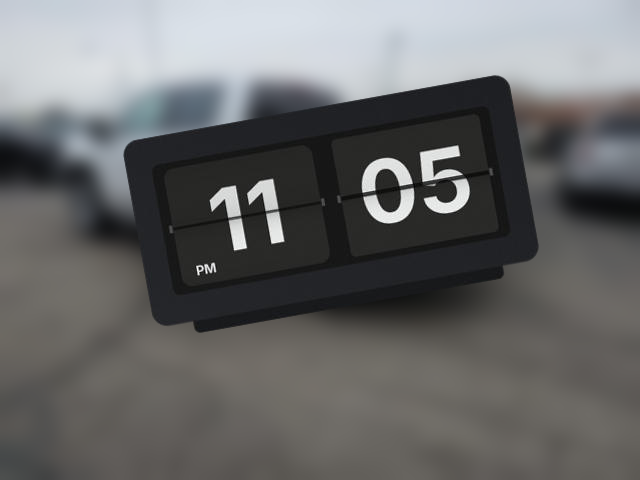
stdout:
{"hour": 11, "minute": 5}
